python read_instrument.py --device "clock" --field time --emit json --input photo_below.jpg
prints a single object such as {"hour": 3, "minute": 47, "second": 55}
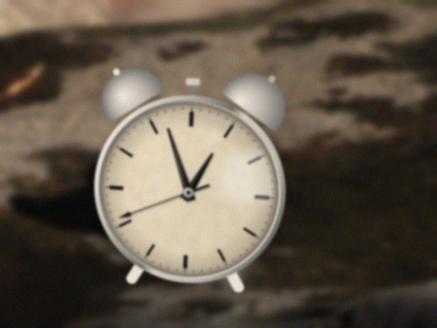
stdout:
{"hour": 12, "minute": 56, "second": 41}
